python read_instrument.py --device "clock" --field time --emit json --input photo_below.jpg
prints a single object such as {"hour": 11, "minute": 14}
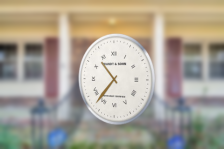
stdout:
{"hour": 10, "minute": 37}
